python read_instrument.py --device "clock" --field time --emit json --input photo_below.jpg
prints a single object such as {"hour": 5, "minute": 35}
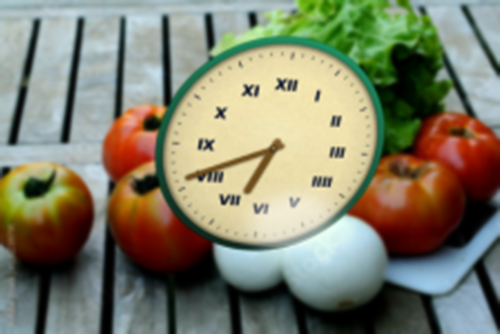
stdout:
{"hour": 6, "minute": 41}
